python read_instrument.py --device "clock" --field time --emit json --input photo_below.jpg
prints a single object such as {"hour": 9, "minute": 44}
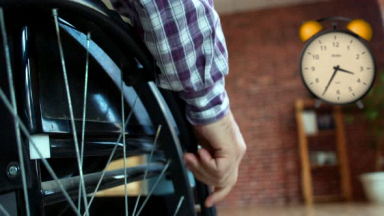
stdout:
{"hour": 3, "minute": 35}
